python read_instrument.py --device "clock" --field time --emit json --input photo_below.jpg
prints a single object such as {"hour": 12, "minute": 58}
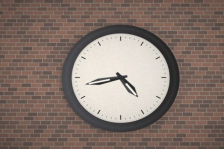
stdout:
{"hour": 4, "minute": 43}
